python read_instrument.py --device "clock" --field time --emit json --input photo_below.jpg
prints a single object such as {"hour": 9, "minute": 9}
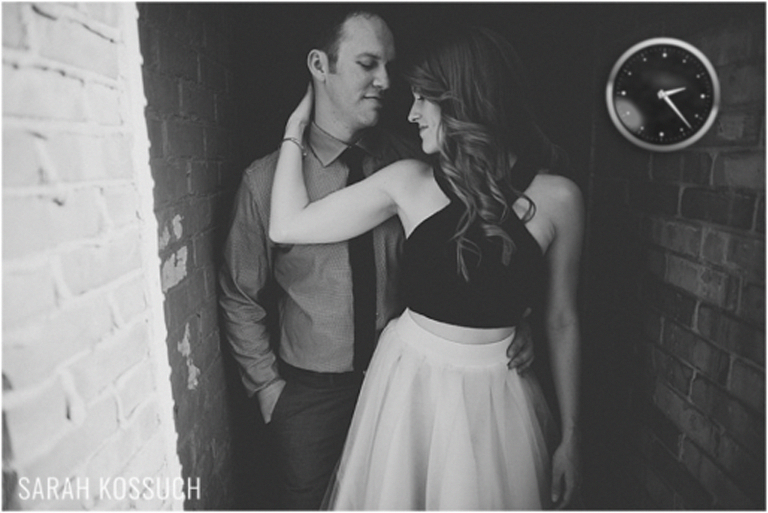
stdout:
{"hour": 2, "minute": 23}
